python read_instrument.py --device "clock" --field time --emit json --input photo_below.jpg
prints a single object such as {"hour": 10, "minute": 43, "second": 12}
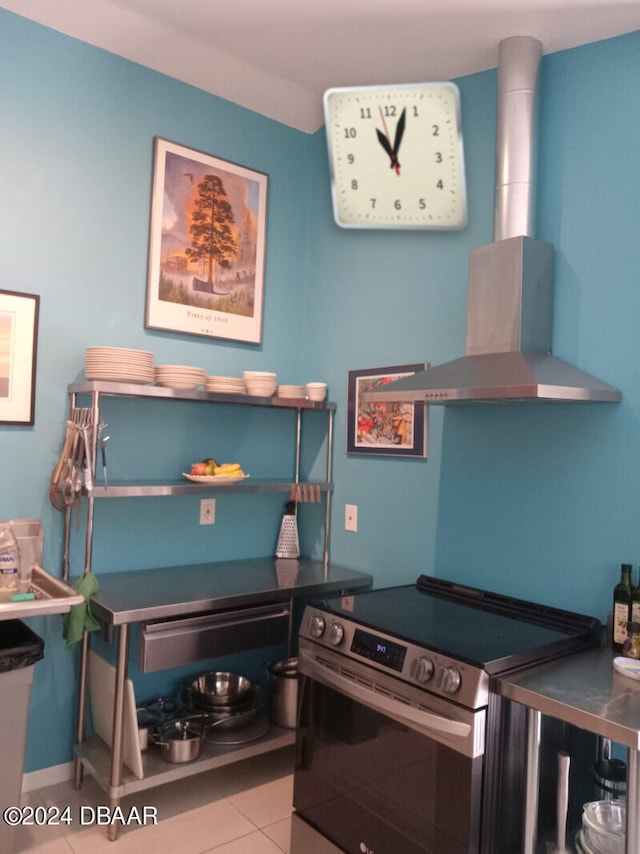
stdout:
{"hour": 11, "minute": 2, "second": 58}
